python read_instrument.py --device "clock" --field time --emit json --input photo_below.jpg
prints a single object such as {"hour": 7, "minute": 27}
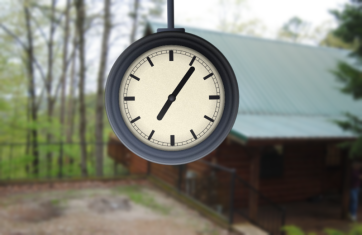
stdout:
{"hour": 7, "minute": 6}
